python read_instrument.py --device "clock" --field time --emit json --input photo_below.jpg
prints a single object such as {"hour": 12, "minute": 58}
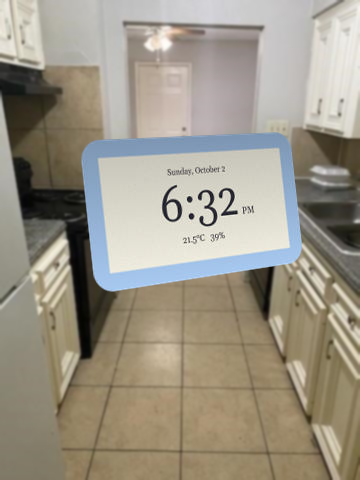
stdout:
{"hour": 6, "minute": 32}
